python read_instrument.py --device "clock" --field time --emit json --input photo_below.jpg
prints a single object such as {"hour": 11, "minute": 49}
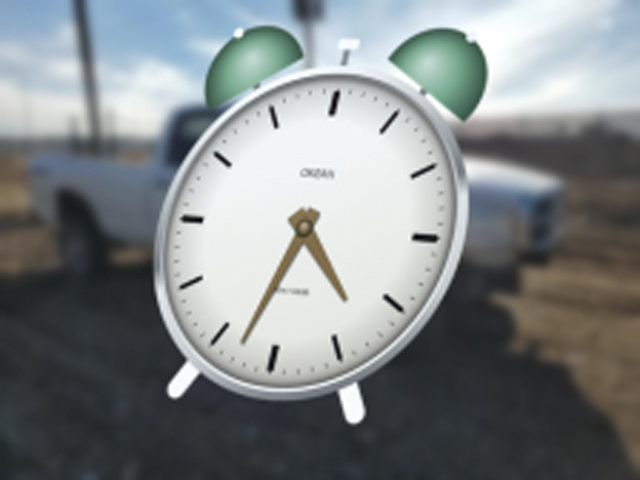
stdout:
{"hour": 4, "minute": 33}
